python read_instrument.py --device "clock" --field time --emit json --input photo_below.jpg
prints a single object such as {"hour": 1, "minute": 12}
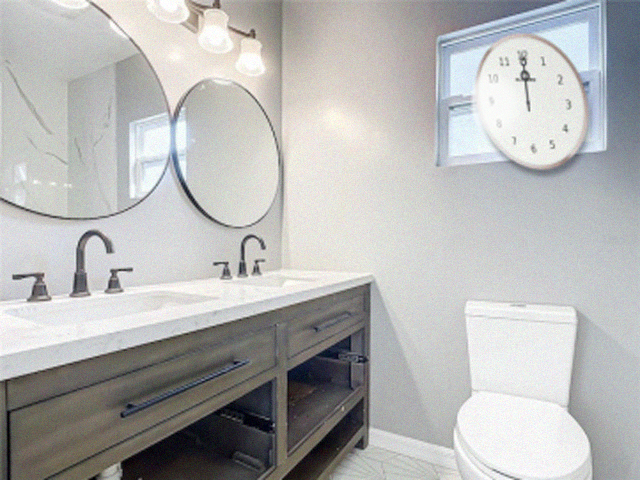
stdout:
{"hour": 12, "minute": 0}
